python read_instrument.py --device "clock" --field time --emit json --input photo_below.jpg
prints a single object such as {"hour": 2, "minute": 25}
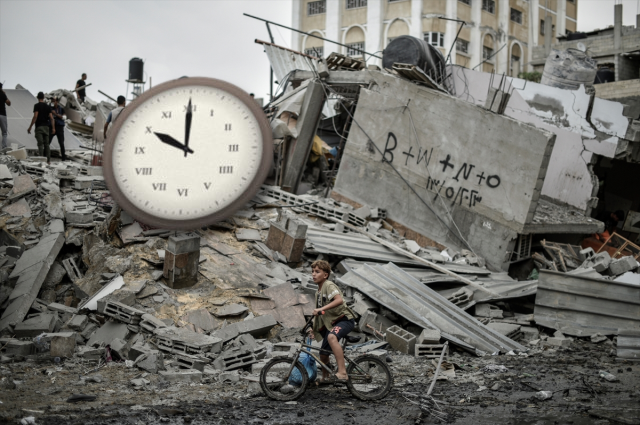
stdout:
{"hour": 10, "minute": 0}
